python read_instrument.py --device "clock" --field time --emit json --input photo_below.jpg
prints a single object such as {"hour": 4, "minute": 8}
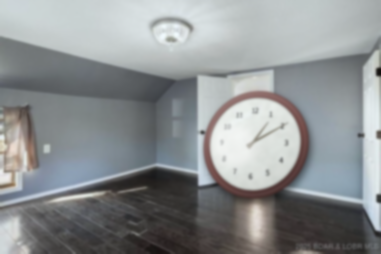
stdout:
{"hour": 1, "minute": 10}
